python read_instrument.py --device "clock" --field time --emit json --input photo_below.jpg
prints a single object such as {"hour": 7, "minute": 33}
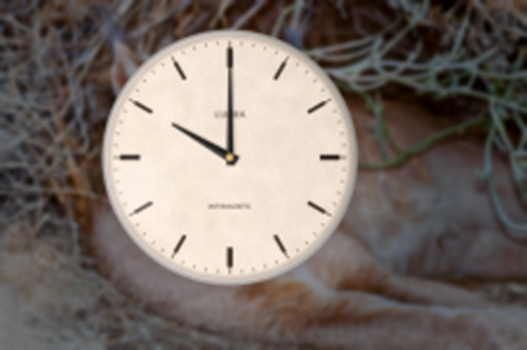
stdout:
{"hour": 10, "minute": 0}
